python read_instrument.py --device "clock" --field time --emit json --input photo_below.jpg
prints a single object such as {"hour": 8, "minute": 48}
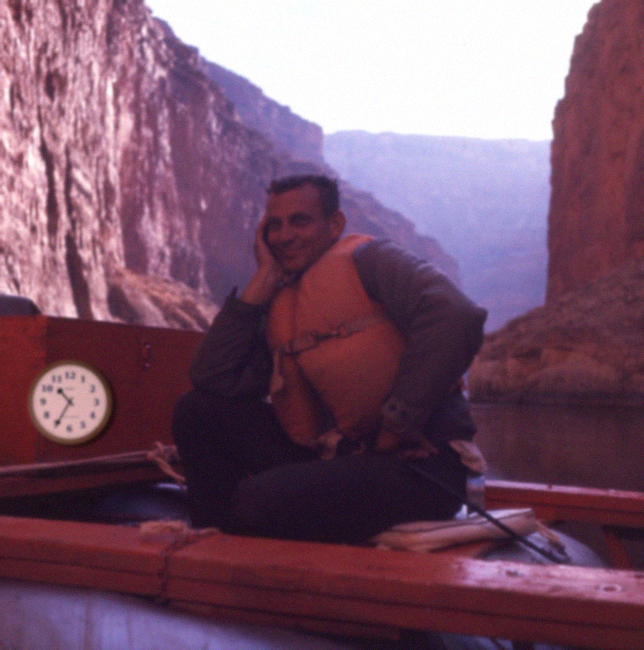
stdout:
{"hour": 10, "minute": 35}
